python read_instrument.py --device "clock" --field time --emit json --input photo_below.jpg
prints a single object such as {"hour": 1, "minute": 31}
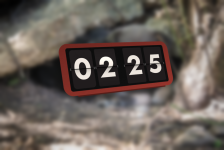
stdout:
{"hour": 2, "minute": 25}
